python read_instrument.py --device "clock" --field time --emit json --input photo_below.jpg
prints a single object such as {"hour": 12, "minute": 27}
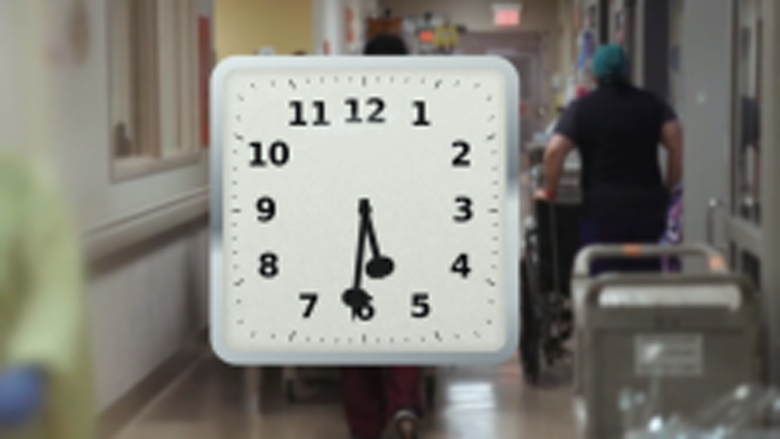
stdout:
{"hour": 5, "minute": 31}
